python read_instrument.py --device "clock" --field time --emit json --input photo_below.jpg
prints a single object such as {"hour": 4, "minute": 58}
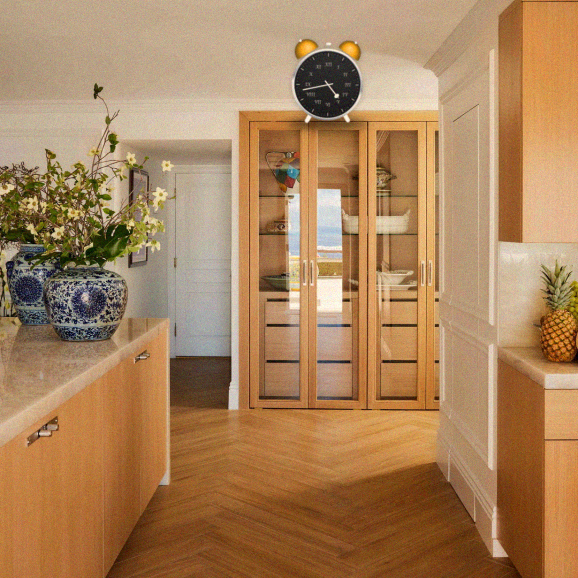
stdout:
{"hour": 4, "minute": 43}
